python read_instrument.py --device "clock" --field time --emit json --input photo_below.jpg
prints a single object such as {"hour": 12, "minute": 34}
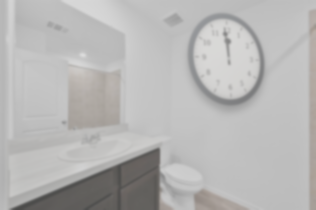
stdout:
{"hour": 11, "minute": 59}
